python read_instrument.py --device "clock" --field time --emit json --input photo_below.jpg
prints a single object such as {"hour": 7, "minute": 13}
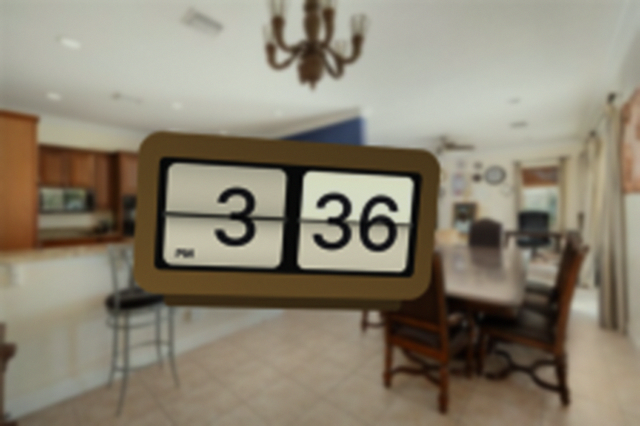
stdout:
{"hour": 3, "minute": 36}
